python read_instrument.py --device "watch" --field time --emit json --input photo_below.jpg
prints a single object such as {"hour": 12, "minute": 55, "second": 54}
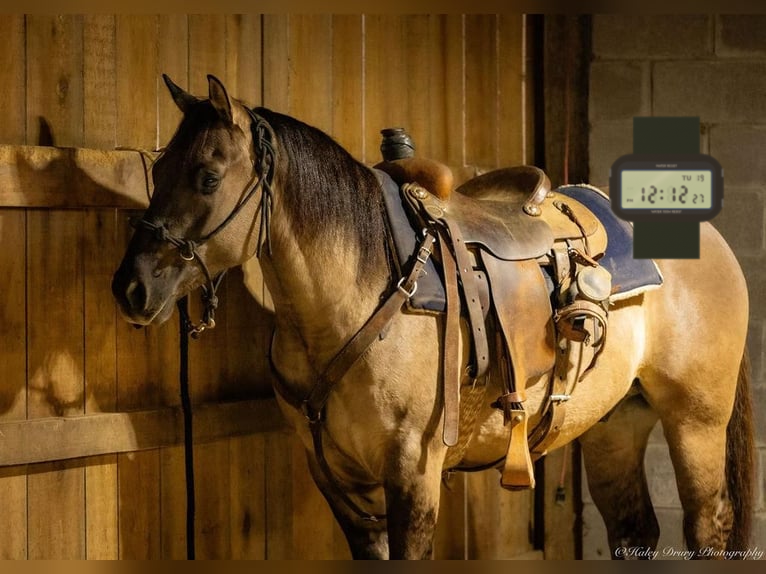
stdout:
{"hour": 12, "minute": 12, "second": 27}
